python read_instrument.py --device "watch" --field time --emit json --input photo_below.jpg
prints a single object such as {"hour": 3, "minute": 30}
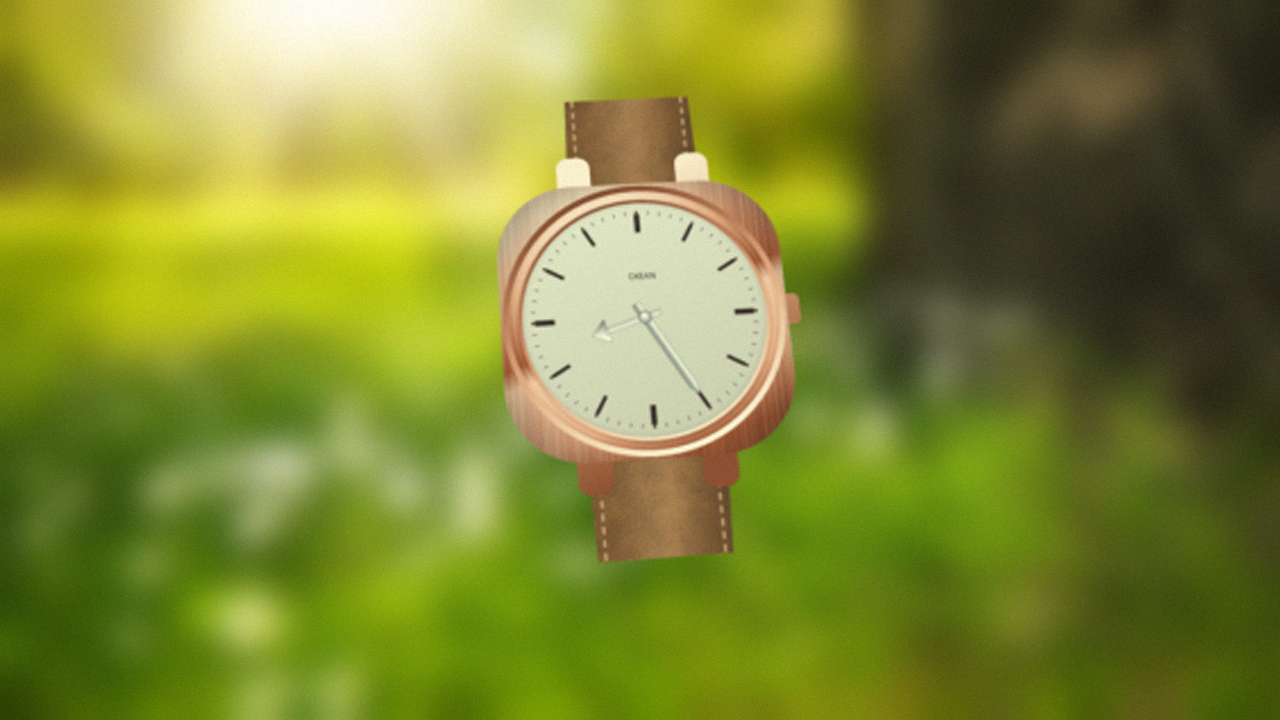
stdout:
{"hour": 8, "minute": 25}
